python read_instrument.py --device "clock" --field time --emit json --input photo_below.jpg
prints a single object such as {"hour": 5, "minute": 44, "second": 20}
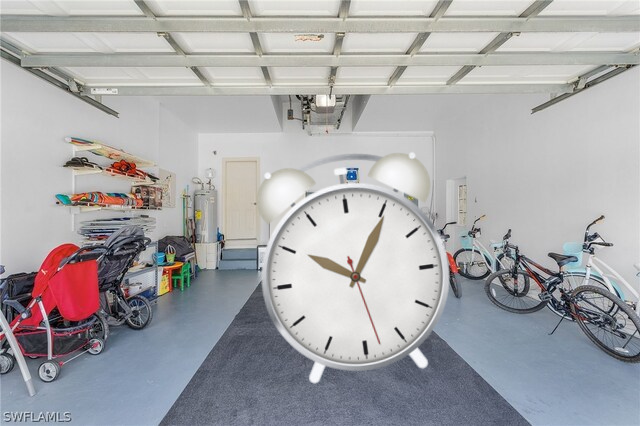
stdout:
{"hour": 10, "minute": 5, "second": 28}
